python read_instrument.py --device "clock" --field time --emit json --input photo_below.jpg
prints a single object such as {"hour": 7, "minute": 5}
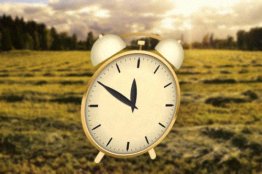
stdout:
{"hour": 11, "minute": 50}
